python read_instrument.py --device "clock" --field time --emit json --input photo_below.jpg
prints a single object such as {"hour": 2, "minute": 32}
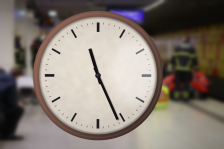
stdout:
{"hour": 11, "minute": 26}
